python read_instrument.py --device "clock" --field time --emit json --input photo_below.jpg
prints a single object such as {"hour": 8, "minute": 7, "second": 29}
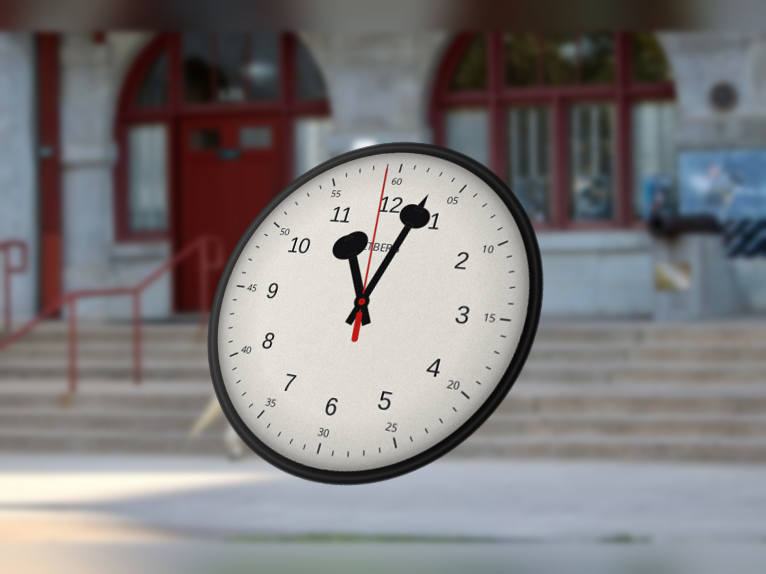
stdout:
{"hour": 11, "minute": 2, "second": 59}
